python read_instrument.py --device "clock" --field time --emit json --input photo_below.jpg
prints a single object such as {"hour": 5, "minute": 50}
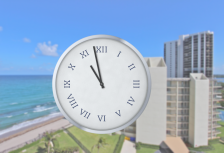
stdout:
{"hour": 10, "minute": 58}
